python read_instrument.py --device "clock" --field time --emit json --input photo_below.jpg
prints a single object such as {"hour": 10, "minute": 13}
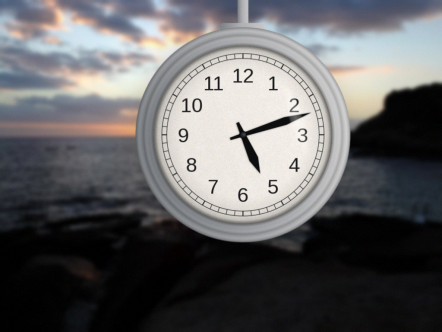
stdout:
{"hour": 5, "minute": 12}
